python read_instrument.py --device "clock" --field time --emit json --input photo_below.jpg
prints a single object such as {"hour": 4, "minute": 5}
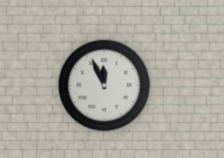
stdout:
{"hour": 11, "minute": 56}
